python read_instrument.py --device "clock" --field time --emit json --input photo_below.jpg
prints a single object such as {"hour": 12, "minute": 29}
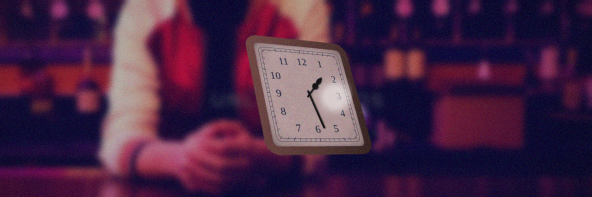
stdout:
{"hour": 1, "minute": 28}
